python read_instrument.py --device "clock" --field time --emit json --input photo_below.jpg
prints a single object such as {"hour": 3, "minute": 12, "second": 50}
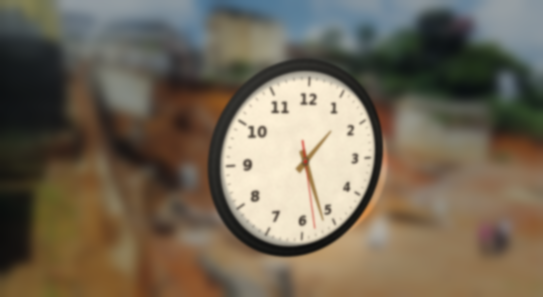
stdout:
{"hour": 1, "minute": 26, "second": 28}
